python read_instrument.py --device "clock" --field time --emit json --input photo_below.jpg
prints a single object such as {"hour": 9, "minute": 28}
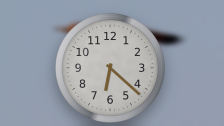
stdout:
{"hour": 6, "minute": 22}
